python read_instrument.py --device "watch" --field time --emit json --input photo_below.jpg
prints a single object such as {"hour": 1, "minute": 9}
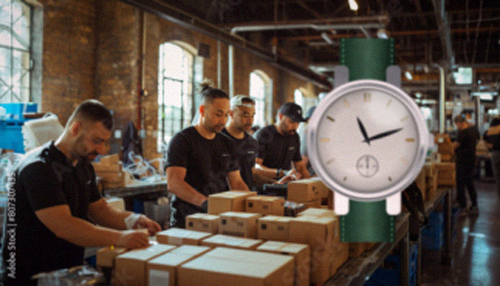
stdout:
{"hour": 11, "minute": 12}
